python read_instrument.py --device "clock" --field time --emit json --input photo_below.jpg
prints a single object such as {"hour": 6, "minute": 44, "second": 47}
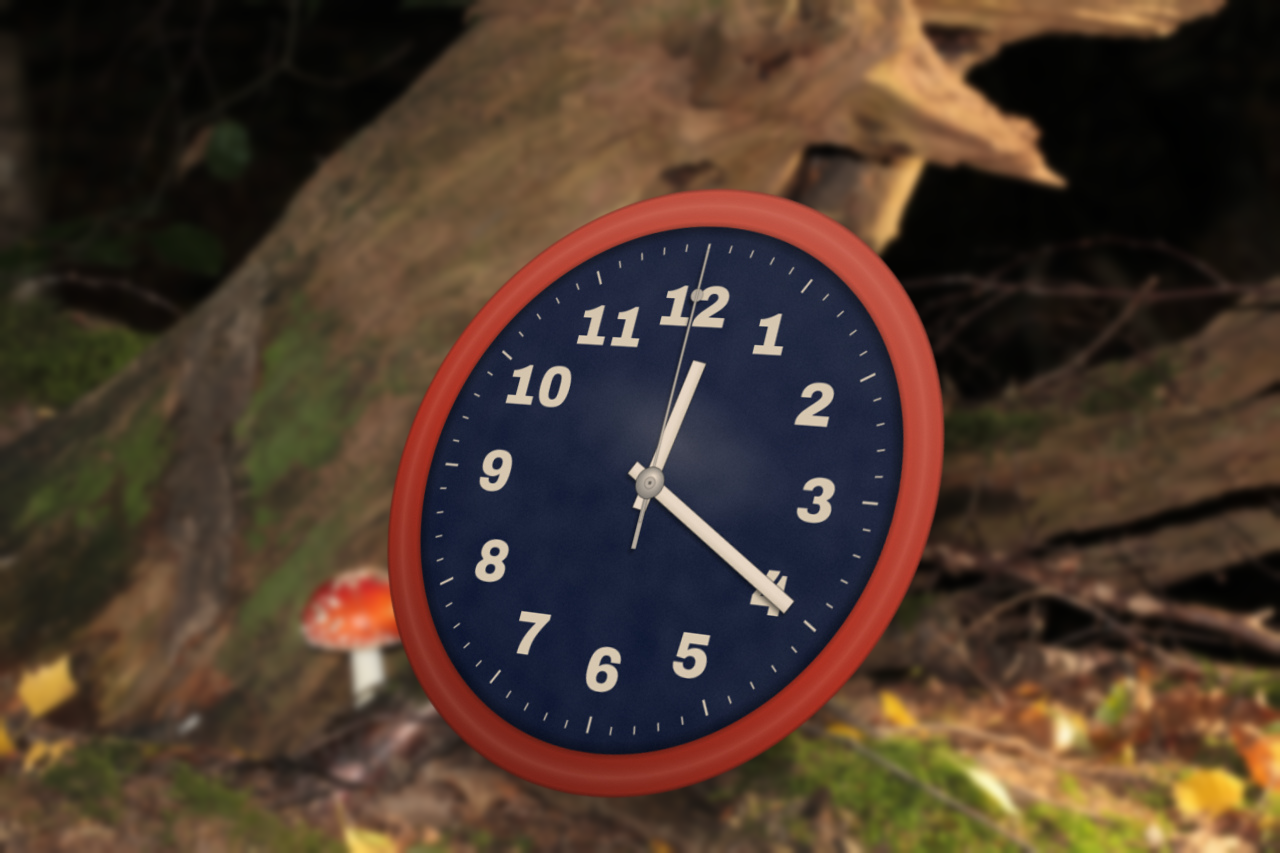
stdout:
{"hour": 12, "minute": 20, "second": 0}
